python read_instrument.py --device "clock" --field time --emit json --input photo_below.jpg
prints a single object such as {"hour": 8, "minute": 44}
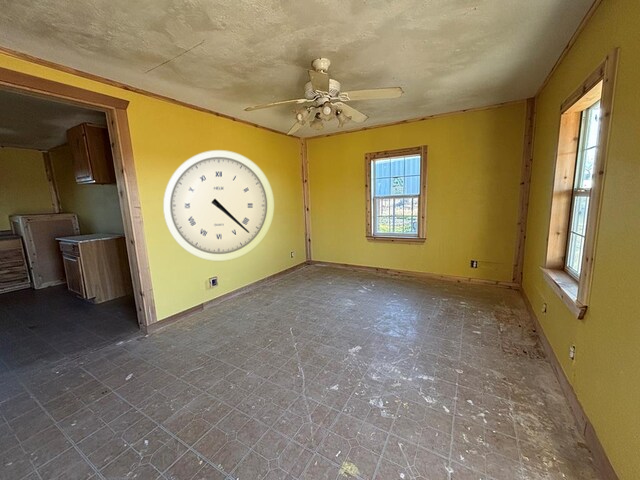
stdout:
{"hour": 4, "minute": 22}
